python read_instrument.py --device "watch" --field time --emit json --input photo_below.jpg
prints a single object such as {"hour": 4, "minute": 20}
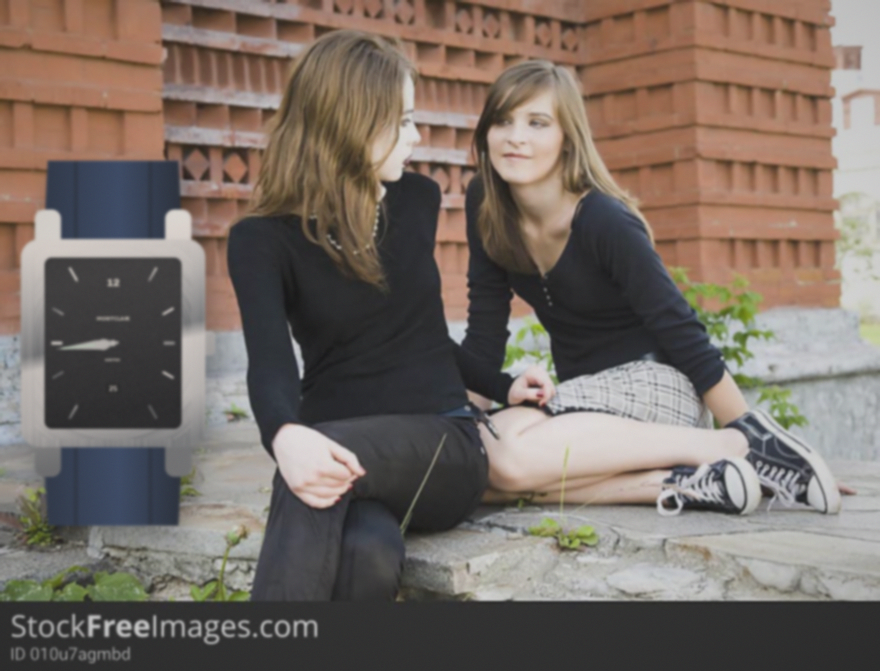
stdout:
{"hour": 8, "minute": 44}
